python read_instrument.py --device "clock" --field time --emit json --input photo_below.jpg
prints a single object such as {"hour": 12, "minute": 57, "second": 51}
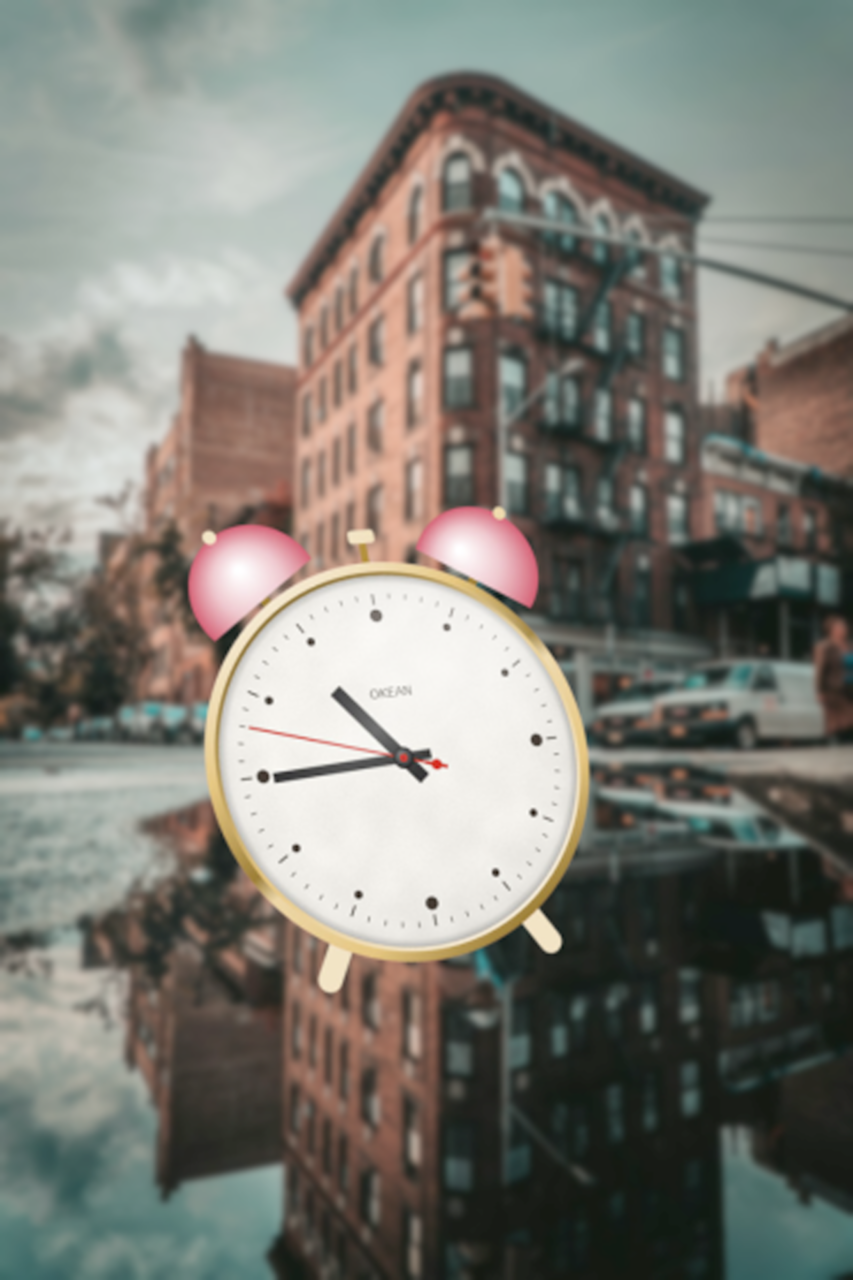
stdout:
{"hour": 10, "minute": 44, "second": 48}
